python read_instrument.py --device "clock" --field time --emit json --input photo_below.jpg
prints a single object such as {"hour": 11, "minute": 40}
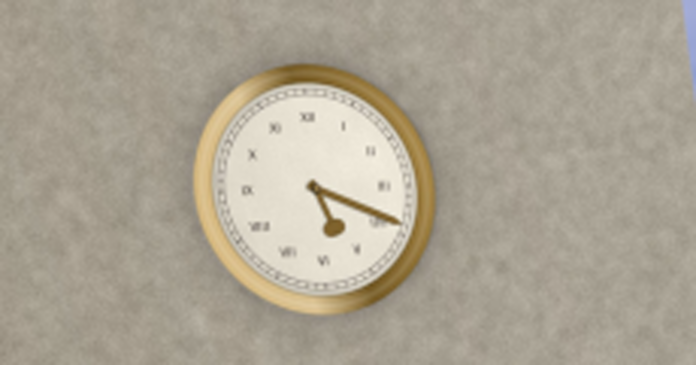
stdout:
{"hour": 5, "minute": 19}
